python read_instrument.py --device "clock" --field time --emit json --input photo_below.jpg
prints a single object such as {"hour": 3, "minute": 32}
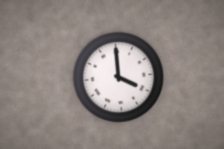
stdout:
{"hour": 4, "minute": 0}
